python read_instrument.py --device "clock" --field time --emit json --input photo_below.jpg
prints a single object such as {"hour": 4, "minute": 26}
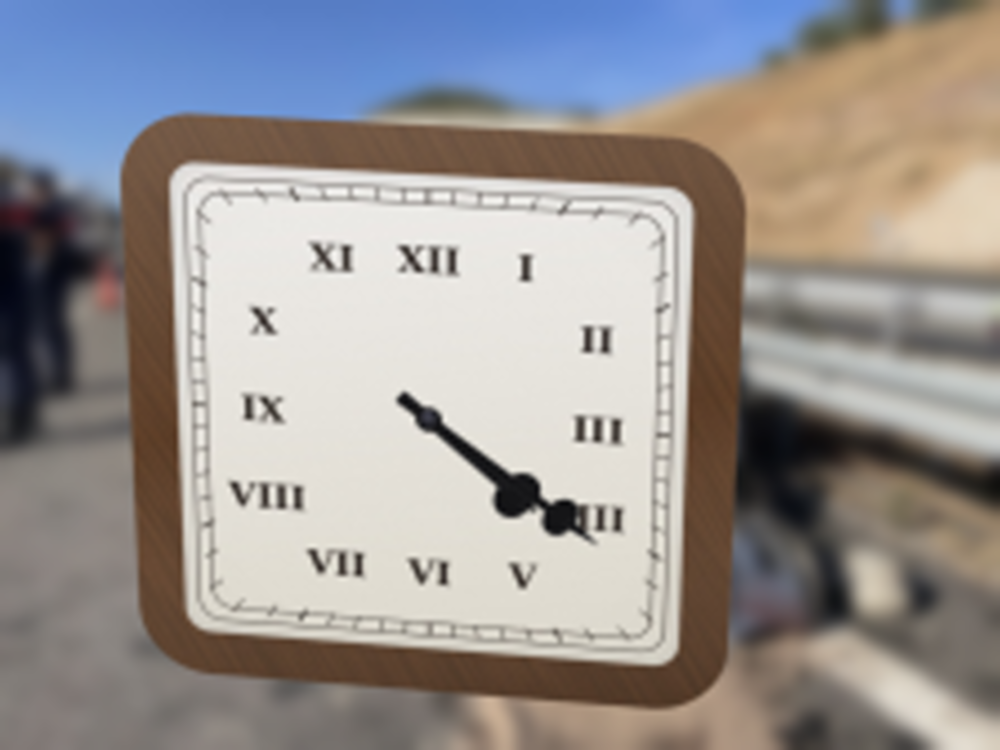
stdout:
{"hour": 4, "minute": 21}
